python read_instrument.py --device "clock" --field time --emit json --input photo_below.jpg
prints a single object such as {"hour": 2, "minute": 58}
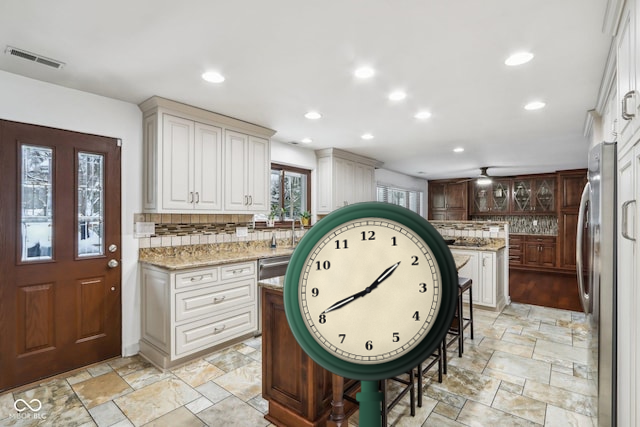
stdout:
{"hour": 1, "minute": 41}
